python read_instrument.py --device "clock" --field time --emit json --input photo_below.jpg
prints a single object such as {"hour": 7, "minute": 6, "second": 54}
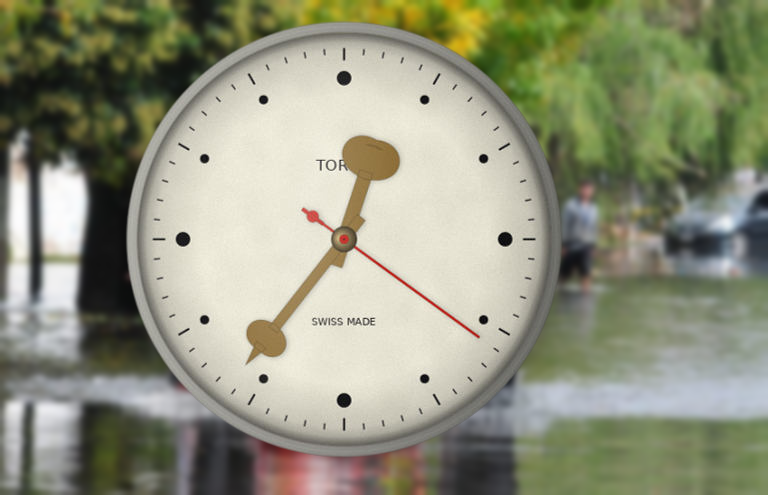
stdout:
{"hour": 12, "minute": 36, "second": 21}
